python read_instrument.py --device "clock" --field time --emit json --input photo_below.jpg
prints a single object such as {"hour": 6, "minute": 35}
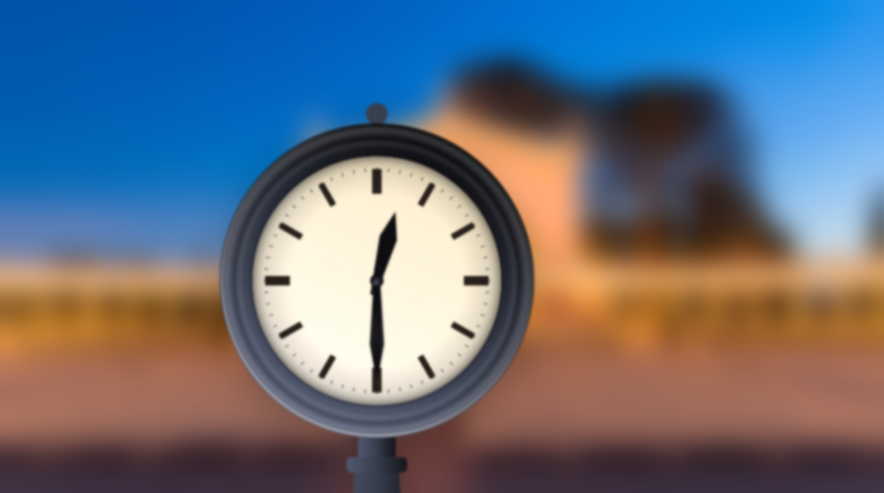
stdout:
{"hour": 12, "minute": 30}
